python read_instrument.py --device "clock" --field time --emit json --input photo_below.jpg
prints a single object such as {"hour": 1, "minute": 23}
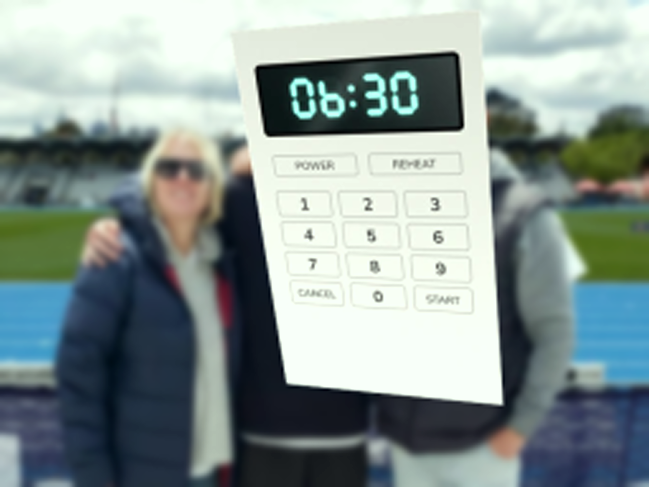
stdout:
{"hour": 6, "minute": 30}
